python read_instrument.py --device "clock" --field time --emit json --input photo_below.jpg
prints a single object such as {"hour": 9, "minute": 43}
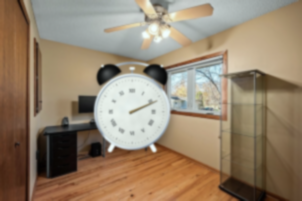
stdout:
{"hour": 2, "minute": 11}
